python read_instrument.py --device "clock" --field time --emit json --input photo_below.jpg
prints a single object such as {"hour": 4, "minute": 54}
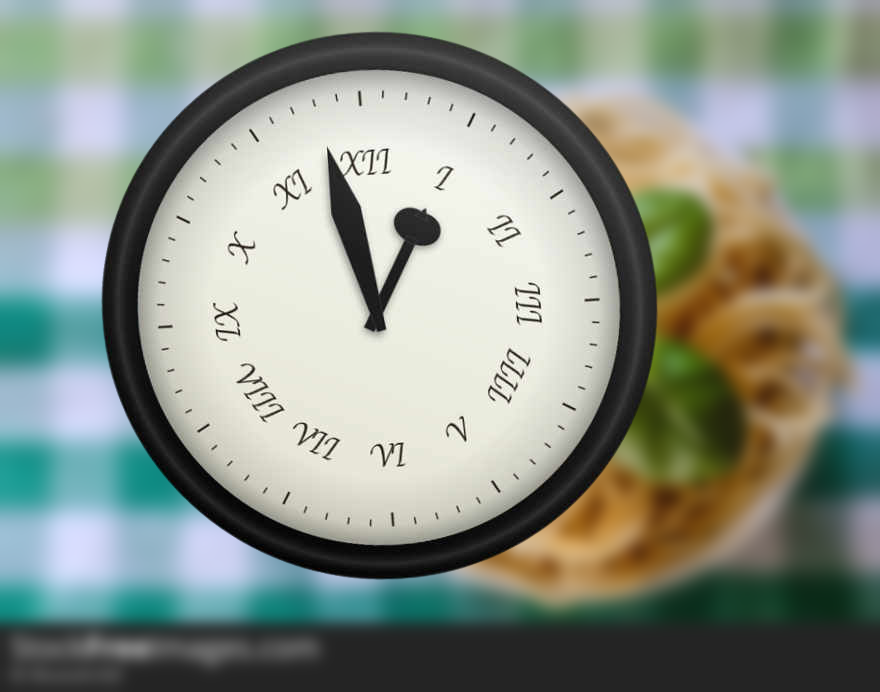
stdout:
{"hour": 12, "minute": 58}
